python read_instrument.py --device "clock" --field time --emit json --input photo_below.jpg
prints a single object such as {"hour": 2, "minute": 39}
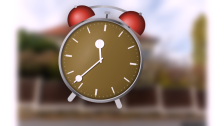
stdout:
{"hour": 11, "minute": 37}
